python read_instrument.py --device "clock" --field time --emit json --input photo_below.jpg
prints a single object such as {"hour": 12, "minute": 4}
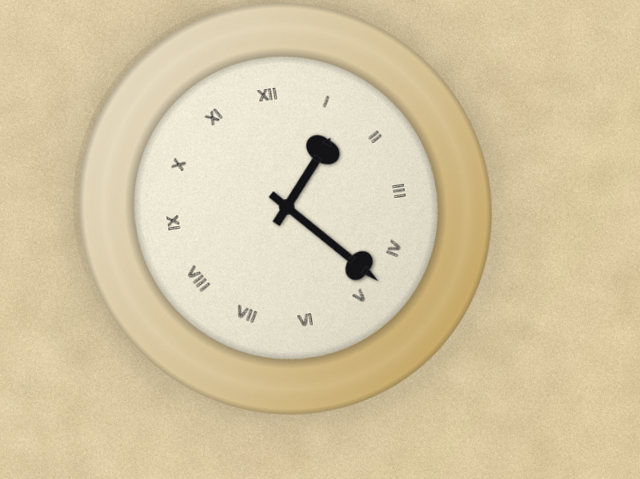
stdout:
{"hour": 1, "minute": 23}
